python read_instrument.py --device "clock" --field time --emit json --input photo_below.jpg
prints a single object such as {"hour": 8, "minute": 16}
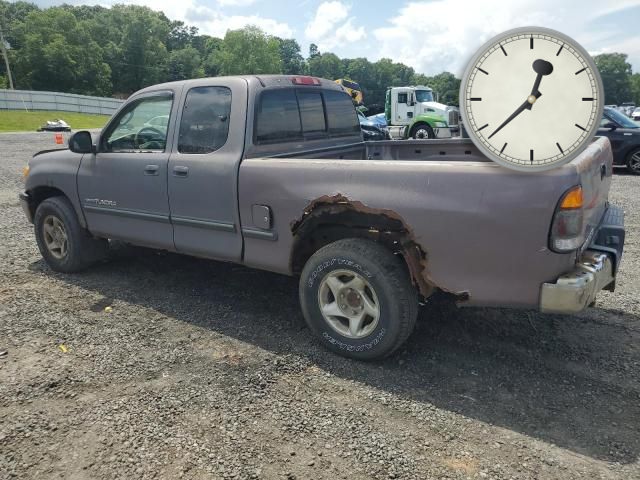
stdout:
{"hour": 12, "minute": 38}
